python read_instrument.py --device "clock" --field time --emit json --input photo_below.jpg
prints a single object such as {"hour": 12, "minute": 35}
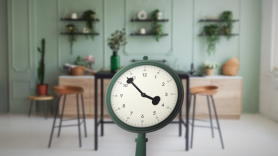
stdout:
{"hour": 3, "minute": 53}
